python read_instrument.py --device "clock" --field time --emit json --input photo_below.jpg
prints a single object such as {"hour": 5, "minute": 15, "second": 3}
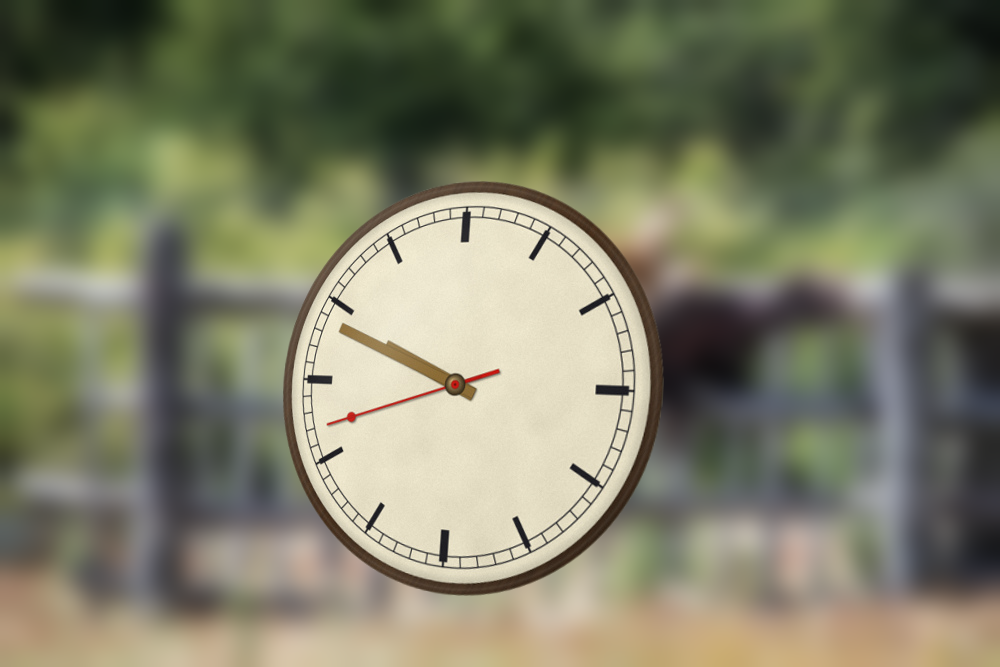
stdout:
{"hour": 9, "minute": 48, "second": 42}
